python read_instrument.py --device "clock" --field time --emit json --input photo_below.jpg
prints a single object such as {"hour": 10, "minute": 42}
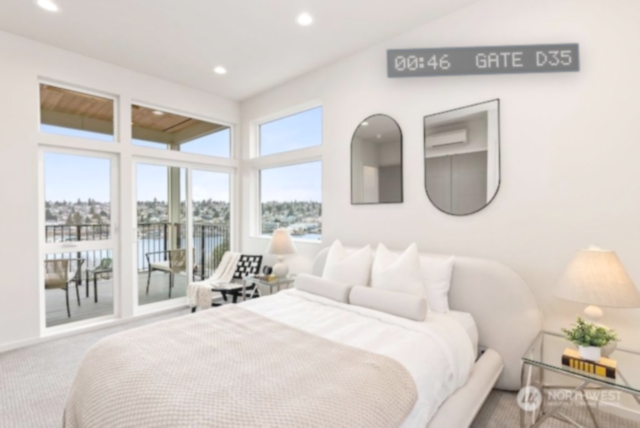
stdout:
{"hour": 0, "minute": 46}
